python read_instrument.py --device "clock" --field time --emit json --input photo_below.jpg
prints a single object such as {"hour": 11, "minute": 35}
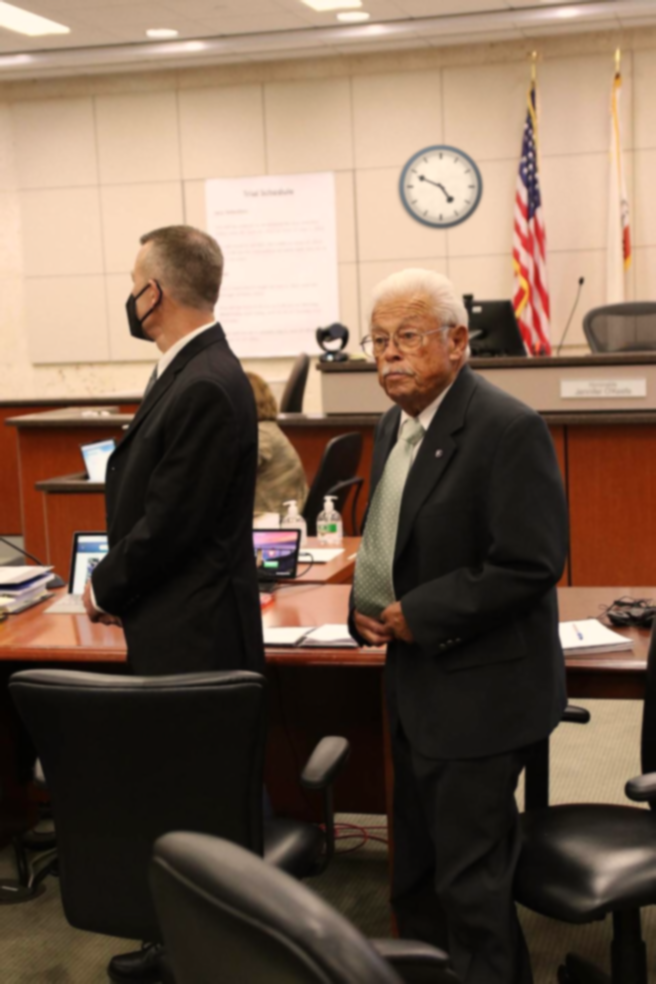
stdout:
{"hour": 4, "minute": 49}
